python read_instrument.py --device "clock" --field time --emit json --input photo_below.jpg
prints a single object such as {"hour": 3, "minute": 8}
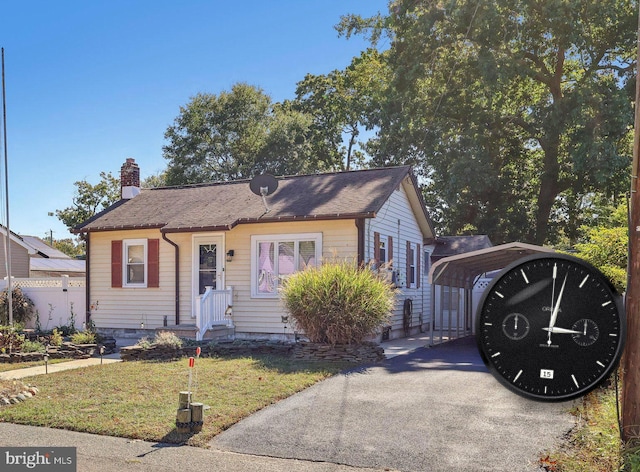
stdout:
{"hour": 3, "minute": 2}
